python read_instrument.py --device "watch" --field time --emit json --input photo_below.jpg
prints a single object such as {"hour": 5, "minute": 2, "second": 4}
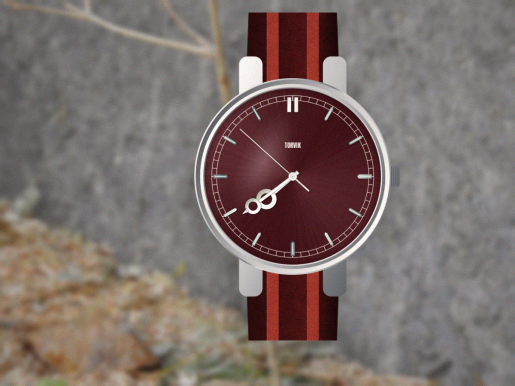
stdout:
{"hour": 7, "minute": 38, "second": 52}
